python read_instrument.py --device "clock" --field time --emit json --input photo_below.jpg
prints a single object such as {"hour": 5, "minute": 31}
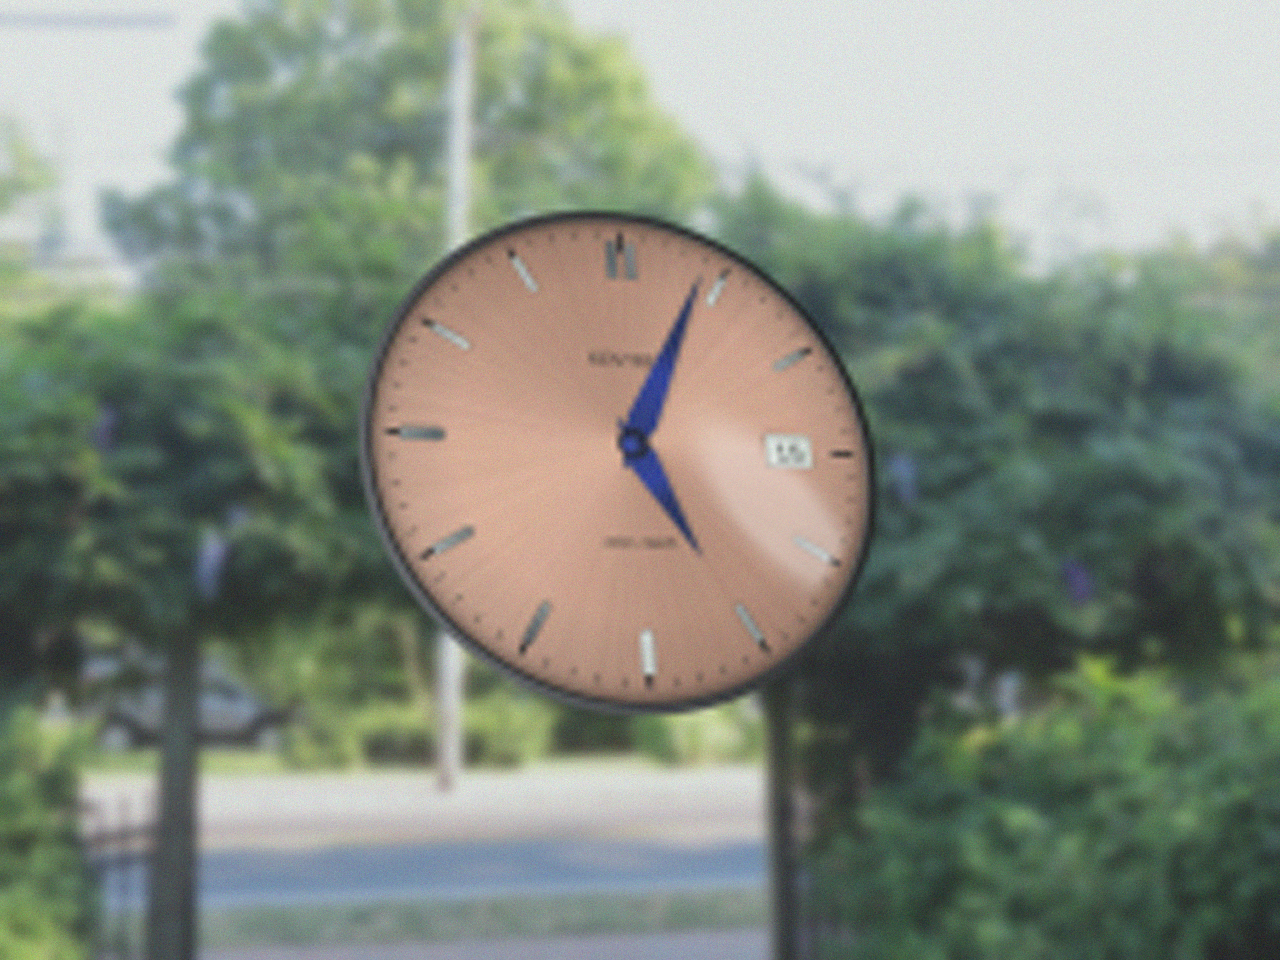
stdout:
{"hour": 5, "minute": 4}
